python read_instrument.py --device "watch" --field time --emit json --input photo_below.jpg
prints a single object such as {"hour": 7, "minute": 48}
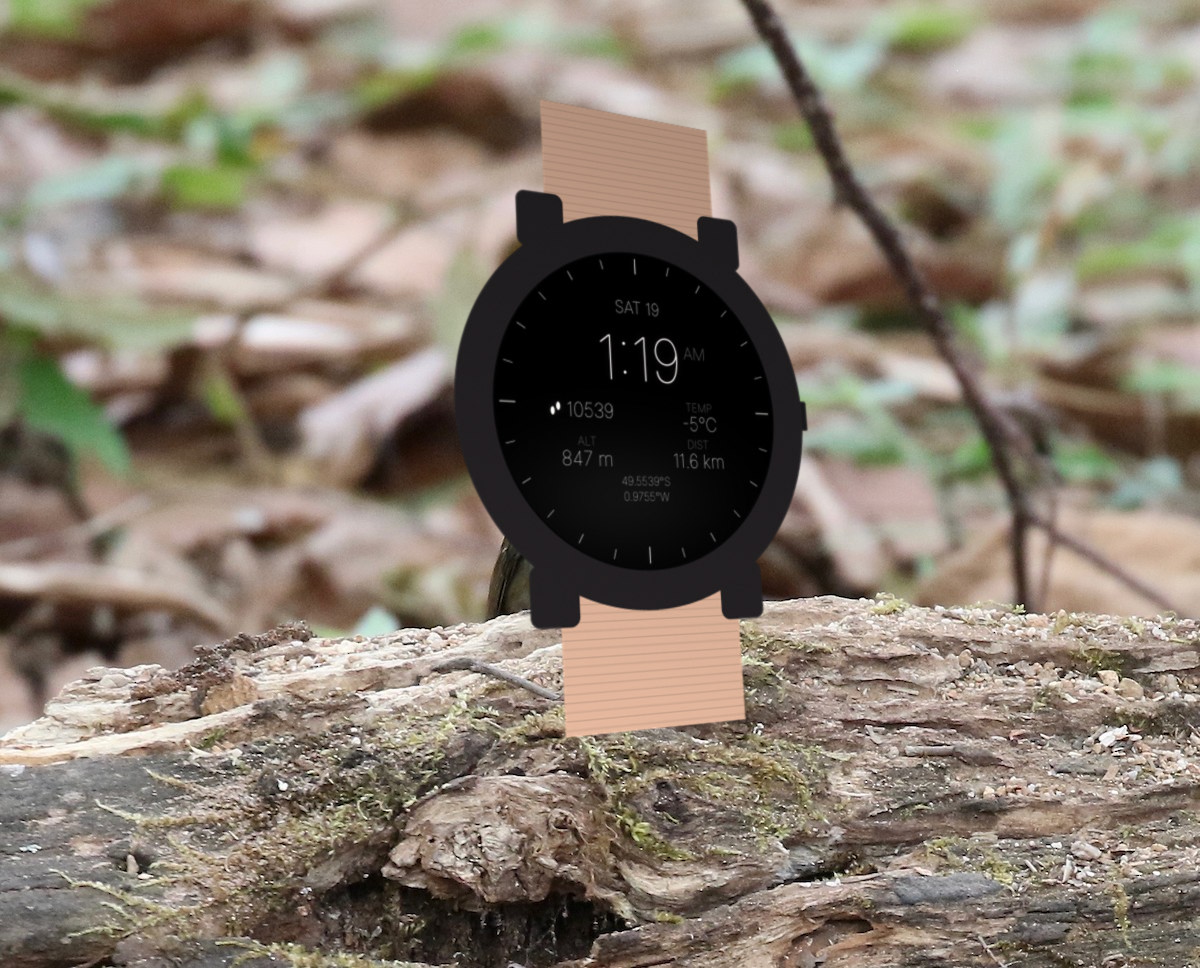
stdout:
{"hour": 1, "minute": 19}
